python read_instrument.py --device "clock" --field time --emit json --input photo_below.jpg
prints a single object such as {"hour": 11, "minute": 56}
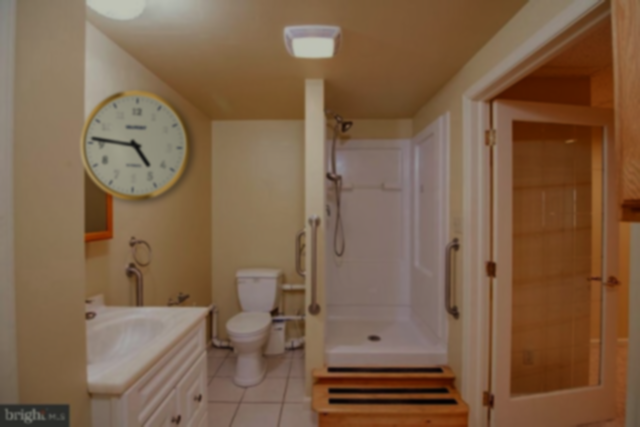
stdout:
{"hour": 4, "minute": 46}
